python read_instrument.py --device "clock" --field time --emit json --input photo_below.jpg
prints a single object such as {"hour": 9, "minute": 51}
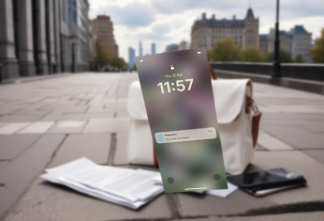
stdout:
{"hour": 11, "minute": 57}
